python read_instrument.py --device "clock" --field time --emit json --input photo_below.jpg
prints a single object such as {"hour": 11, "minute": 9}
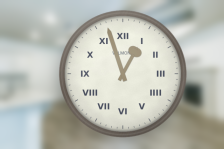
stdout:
{"hour": 12, "minute": 57}
